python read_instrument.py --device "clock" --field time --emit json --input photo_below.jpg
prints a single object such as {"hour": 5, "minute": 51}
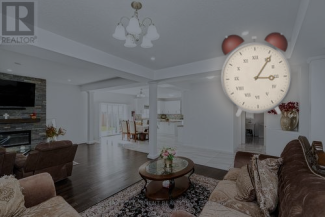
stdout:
{"hour": 3, "minute": 6}
